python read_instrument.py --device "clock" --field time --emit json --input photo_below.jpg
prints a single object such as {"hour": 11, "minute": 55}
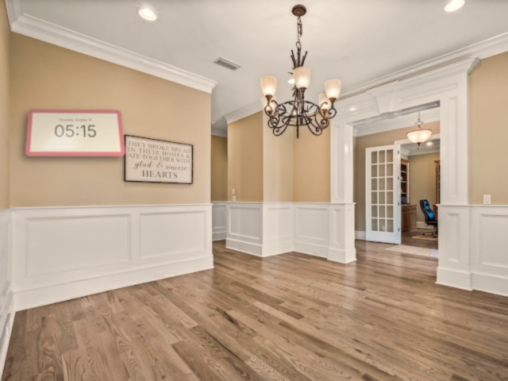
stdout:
{"hour": 5, "minute": 15}
